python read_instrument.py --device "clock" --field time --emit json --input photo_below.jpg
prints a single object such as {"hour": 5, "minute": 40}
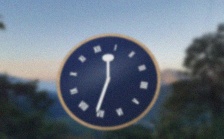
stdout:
{"hour": 12, "minute": 36}
